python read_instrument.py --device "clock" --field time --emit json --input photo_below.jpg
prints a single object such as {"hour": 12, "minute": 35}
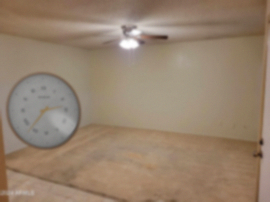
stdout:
{"hour": 2, "minute": 37}
